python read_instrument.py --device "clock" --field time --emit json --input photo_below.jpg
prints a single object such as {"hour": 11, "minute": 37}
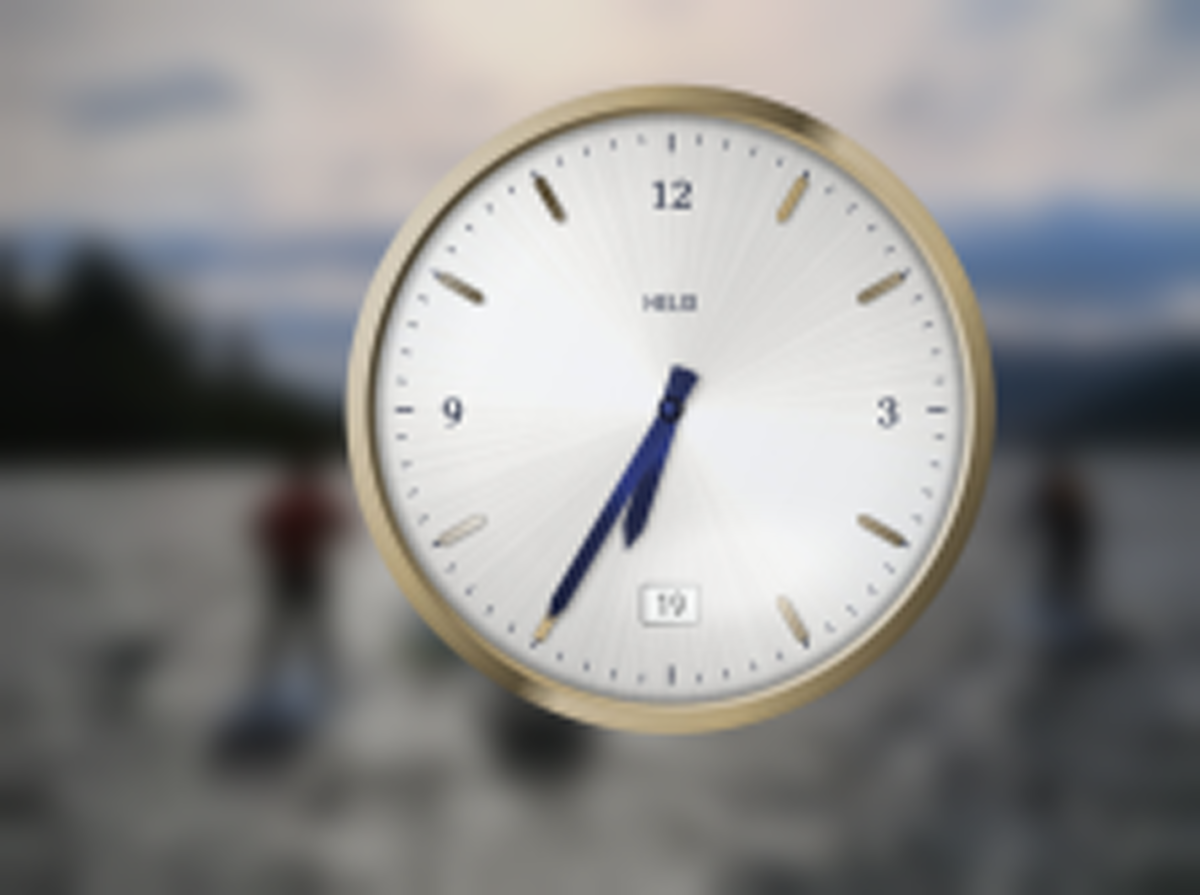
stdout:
{"hour": 6, "minute": 35}
